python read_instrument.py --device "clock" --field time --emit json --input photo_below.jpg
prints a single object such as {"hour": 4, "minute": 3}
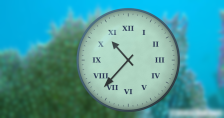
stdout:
{"hour": 10, "minute": 37}
